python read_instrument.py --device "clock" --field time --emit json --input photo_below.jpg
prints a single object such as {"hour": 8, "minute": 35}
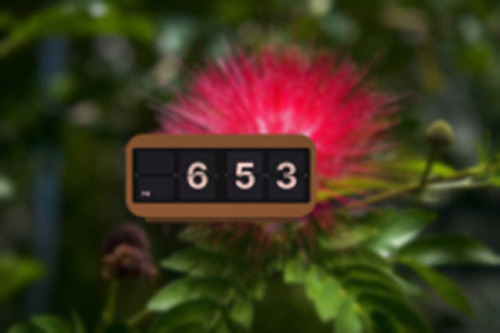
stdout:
{"hour": 6, "minute": 53}
